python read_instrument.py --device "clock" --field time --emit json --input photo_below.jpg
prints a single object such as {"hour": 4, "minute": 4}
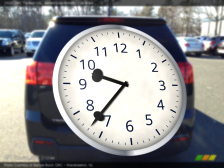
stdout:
{"hour": 9, "minute": 37}
